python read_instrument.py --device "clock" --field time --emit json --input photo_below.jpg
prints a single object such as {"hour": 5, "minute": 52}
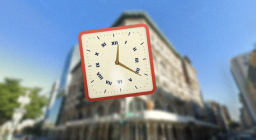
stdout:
{"hour": 12, "minute": 21}
